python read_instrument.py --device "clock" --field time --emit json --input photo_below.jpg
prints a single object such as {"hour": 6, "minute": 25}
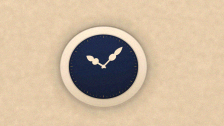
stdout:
{"hour": 10, "minute": 7}
